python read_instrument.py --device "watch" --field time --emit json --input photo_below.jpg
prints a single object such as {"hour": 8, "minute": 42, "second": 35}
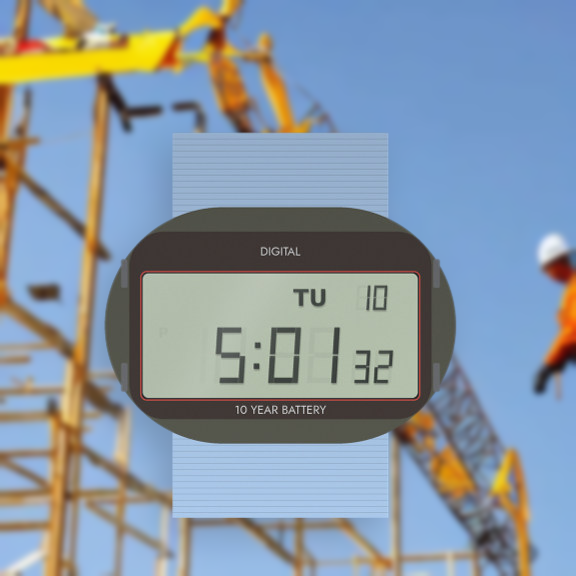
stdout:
{"hour": 5, "minute": 1, "second": 32}
